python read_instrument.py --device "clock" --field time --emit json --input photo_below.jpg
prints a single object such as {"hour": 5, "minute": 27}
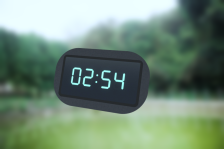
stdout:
{"hour": 2, "minute": 54}
